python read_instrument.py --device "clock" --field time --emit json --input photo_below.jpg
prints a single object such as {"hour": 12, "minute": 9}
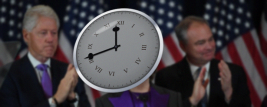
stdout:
{"hour": 11, "minute": 41}
